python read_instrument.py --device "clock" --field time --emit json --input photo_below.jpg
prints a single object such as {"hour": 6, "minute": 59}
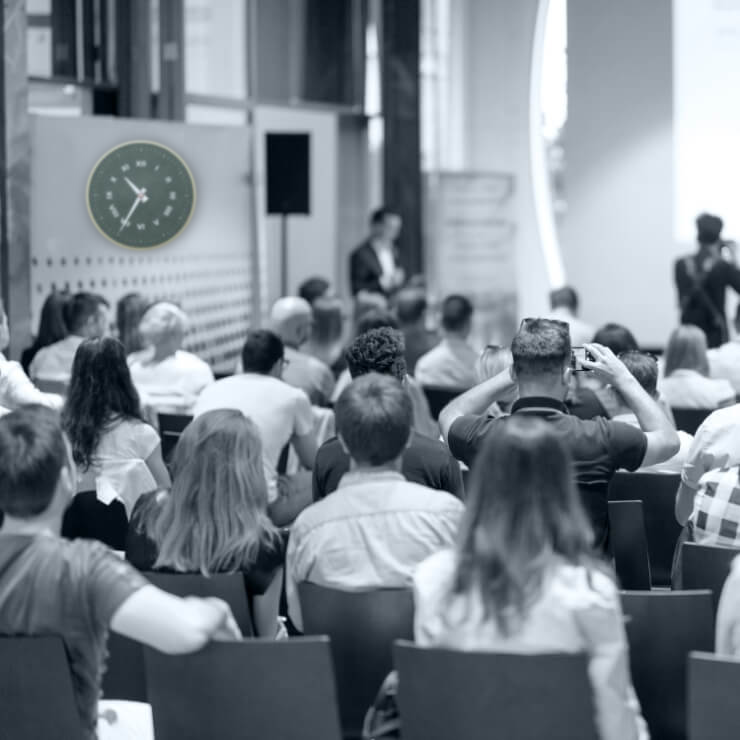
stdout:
{"hour": 10, "minute": 35}
